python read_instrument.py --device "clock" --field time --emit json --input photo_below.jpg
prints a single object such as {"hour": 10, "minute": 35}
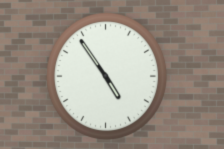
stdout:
{"hour": 4, "minute": 54}
